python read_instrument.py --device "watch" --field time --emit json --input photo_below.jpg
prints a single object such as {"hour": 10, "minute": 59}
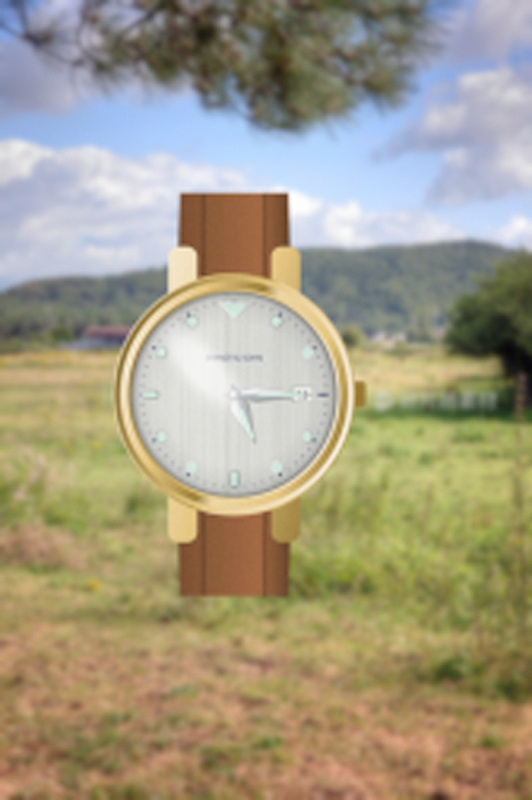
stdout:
{"hour": 5, "minute": 15}
